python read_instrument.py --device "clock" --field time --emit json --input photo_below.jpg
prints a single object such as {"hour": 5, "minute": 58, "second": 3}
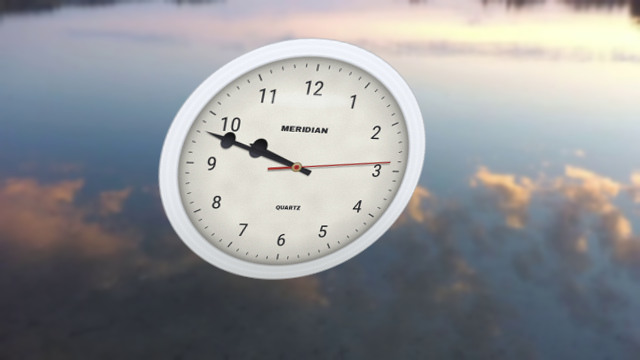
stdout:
{"hour": 9, "minute": 48, "second": 14}
